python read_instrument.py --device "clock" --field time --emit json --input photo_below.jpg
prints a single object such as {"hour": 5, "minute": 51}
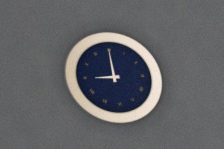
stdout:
{"hour": 9, "minute": 0}
